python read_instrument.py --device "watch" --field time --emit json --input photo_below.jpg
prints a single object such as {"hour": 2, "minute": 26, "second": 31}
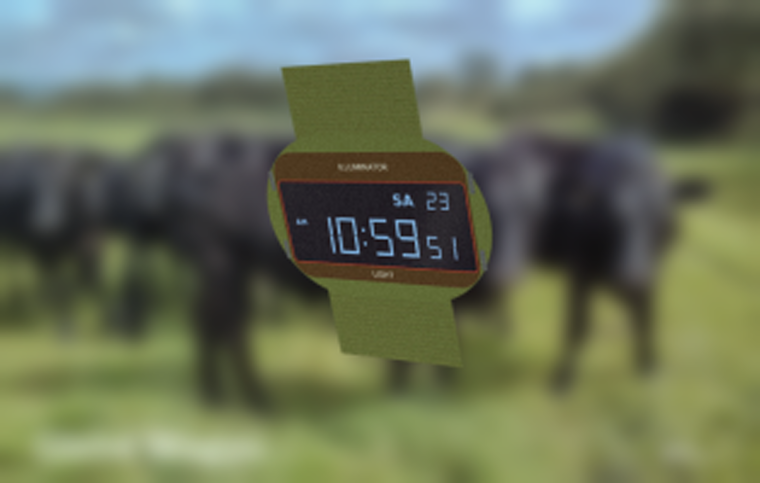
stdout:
{"hour": 10, "minute": 59, "second": 51}
